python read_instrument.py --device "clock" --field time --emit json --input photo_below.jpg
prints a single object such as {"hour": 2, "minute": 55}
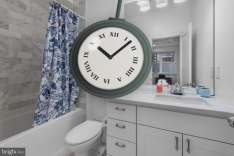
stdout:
{"hour": 10, "minute": 7}
